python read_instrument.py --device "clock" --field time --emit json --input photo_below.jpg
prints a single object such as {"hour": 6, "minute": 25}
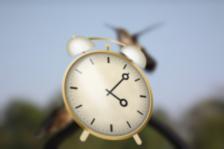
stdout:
{"hour": 4, "minute": 7}
